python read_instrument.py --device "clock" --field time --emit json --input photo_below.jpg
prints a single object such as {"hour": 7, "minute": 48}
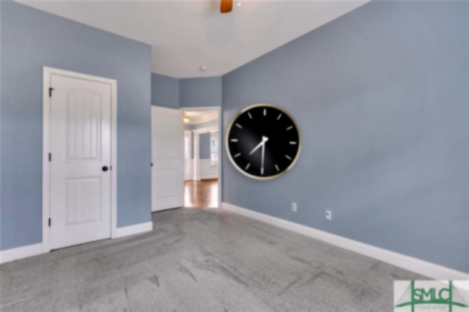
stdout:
{"hour": 7, "minute": 30}
